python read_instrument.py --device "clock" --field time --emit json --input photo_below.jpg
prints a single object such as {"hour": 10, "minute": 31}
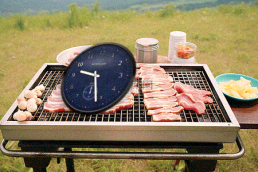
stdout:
{"hour": 9, "minute": 27}
